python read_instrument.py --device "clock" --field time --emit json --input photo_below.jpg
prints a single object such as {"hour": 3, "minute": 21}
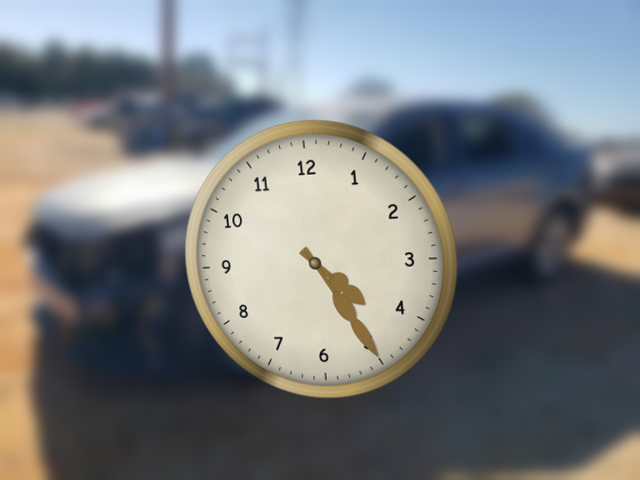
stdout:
{"hour": 4, "minute": 25}
